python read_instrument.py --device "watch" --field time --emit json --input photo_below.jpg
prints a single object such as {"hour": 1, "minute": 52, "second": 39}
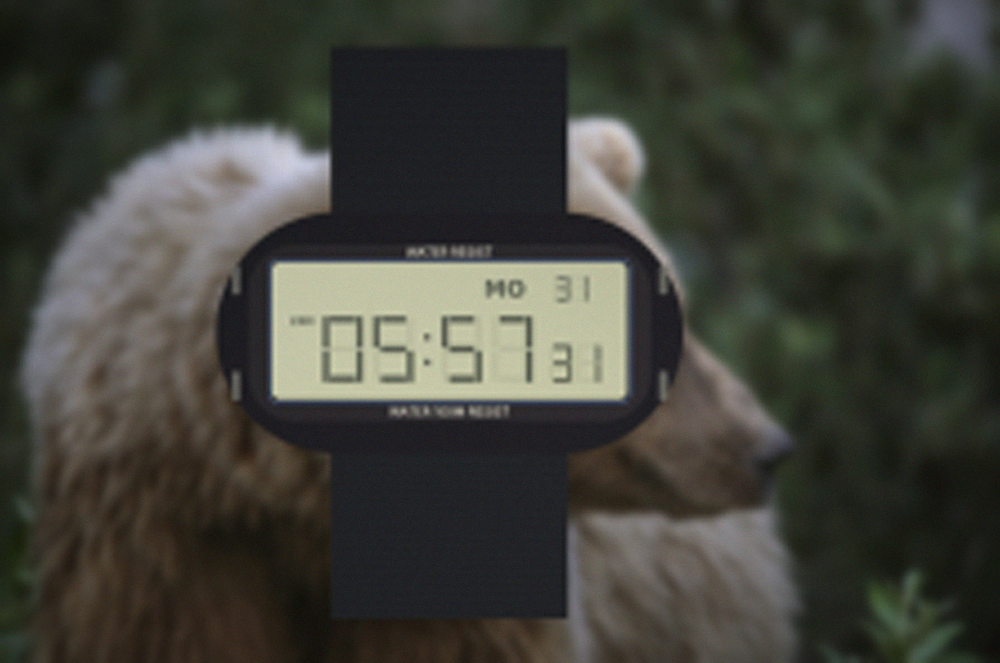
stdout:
{"hour": 5, "minute": 57, "second": 31}
